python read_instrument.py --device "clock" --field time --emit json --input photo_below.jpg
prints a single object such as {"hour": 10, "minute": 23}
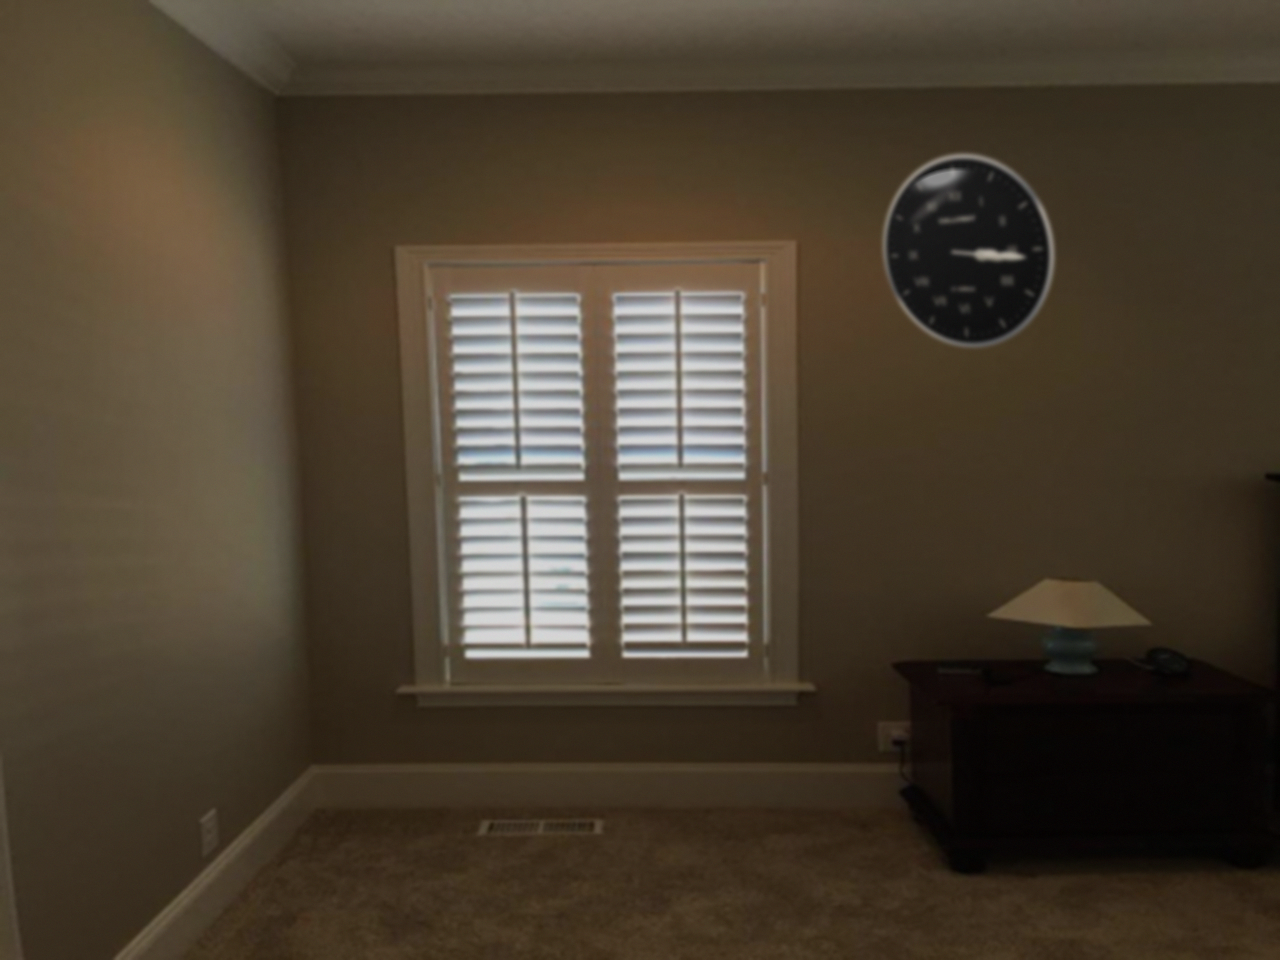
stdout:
{"hour": 3, "minute": 16}
